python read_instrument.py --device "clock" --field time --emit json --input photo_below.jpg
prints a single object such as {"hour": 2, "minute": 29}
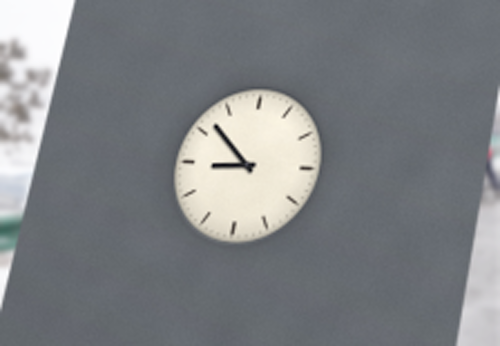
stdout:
{"hour": 8, "minute": 52}
